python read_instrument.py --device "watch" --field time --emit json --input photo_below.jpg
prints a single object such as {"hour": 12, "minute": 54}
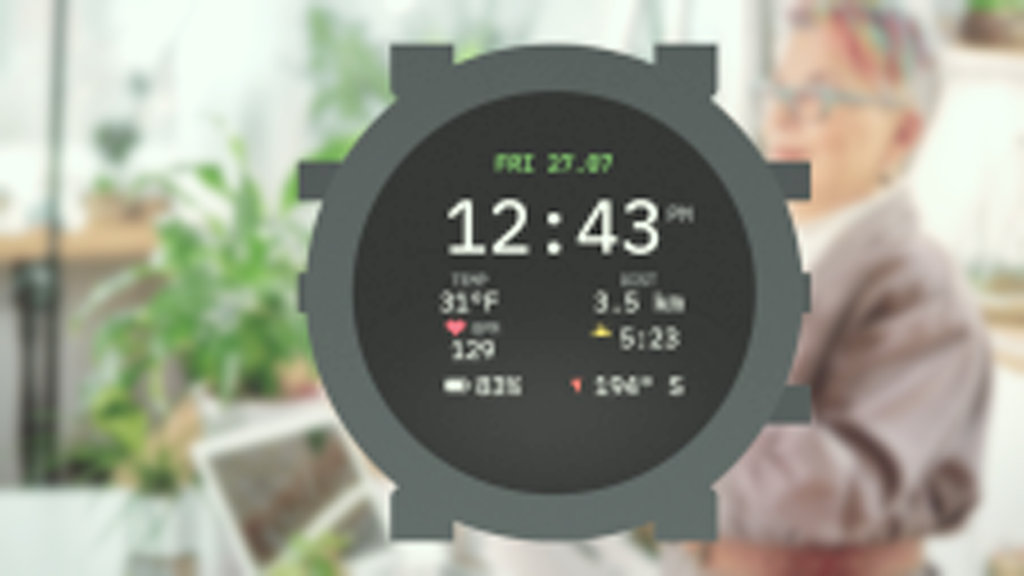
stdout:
{"hour": 12, "minute": 43}
